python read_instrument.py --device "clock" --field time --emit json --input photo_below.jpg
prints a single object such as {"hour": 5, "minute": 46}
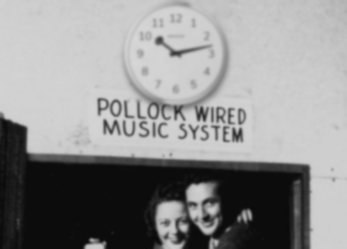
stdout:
{"hour": 10, "minute": 13}
